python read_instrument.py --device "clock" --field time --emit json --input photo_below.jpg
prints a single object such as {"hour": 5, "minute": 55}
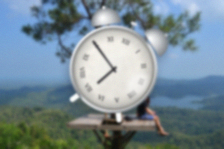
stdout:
{"hour": 6, "minute": 50}
